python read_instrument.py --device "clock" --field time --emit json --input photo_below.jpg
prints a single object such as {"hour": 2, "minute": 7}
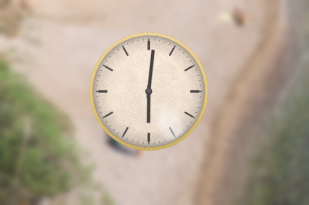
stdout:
{"hour": 6, "minute": 1}
